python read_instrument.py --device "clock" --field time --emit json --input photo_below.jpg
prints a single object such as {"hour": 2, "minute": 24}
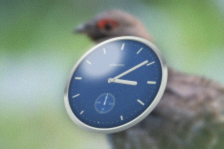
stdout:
{"hour": 3, "minute": 9}
